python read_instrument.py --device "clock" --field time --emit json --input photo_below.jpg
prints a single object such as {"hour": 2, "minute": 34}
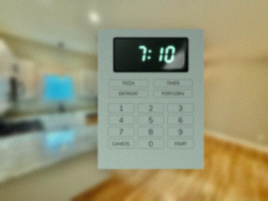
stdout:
{"hour": 7, "minute": 10}
